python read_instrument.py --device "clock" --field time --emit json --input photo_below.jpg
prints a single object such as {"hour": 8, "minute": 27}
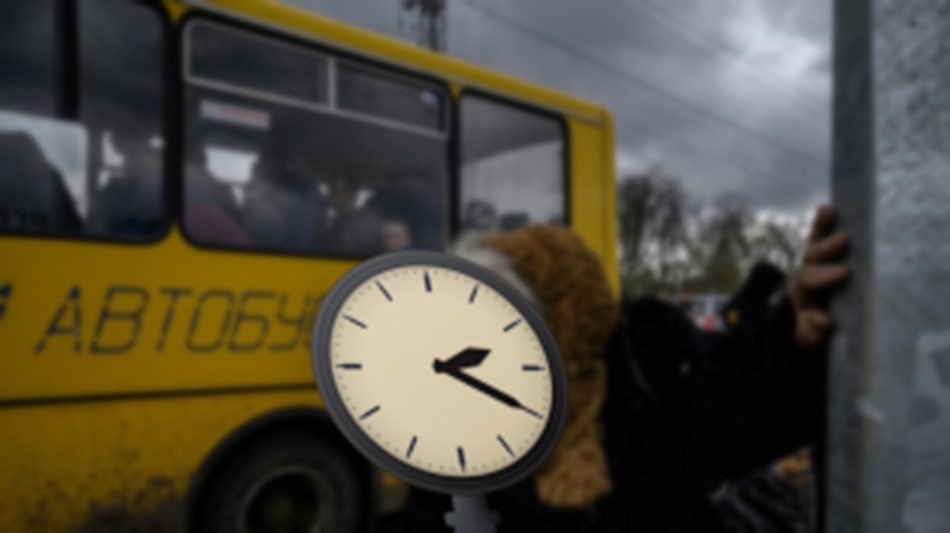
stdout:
{"hour": 2, "minute": 20}
